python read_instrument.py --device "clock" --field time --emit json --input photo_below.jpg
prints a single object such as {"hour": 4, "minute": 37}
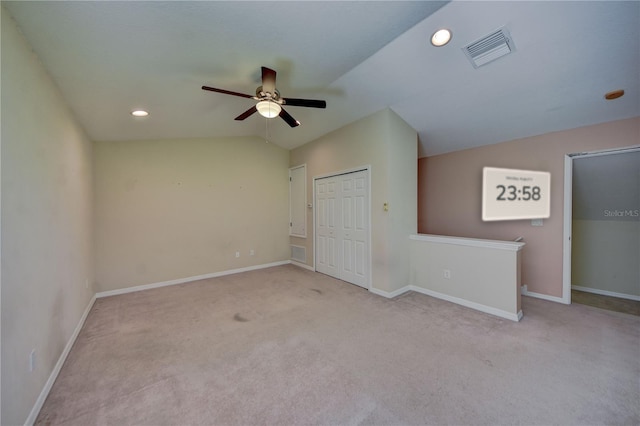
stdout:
{"hour": 23, "minute": 58}
